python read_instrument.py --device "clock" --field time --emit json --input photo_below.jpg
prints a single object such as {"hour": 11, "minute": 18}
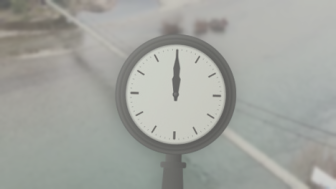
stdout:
{"hour": 12, "minute": 0}
